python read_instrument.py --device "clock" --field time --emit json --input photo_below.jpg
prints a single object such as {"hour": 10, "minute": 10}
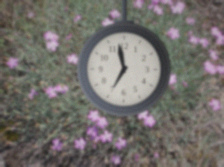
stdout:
{"hour": 6, "minute": 58}
